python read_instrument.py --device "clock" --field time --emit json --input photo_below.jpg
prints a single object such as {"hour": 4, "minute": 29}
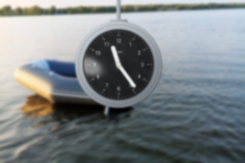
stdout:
{"hour": 11, "minute": 24}
